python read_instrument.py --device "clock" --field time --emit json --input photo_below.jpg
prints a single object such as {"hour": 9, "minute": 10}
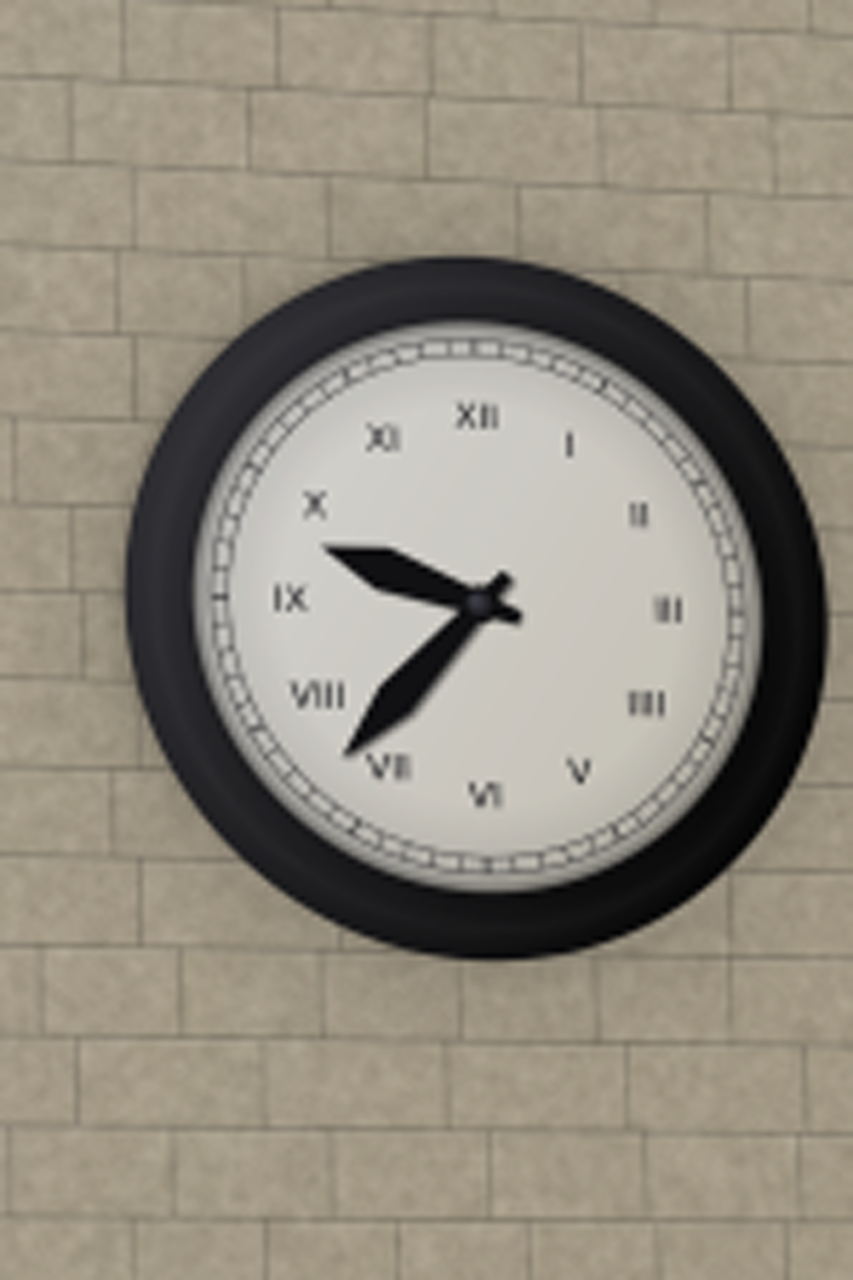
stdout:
{"hour": 9, "minute": 37}
